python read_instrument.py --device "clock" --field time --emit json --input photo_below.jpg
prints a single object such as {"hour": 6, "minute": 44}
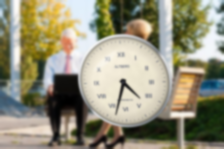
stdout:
{"hour": 4, "minute": 33}
